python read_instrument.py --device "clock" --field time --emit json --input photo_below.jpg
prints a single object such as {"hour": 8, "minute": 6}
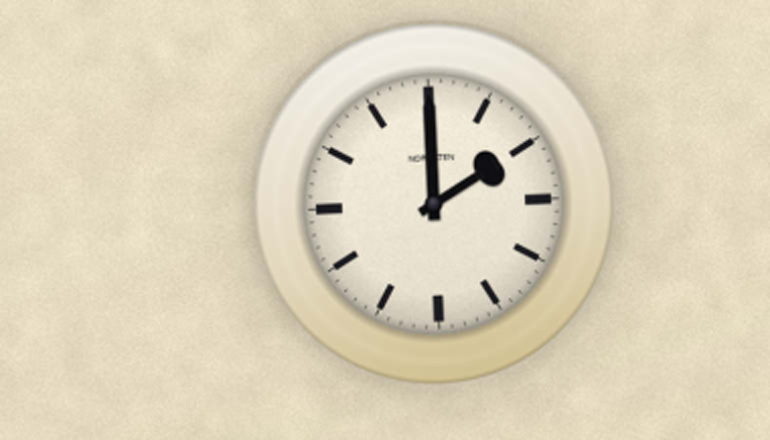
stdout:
{"hour": 2, "minute": 0}
